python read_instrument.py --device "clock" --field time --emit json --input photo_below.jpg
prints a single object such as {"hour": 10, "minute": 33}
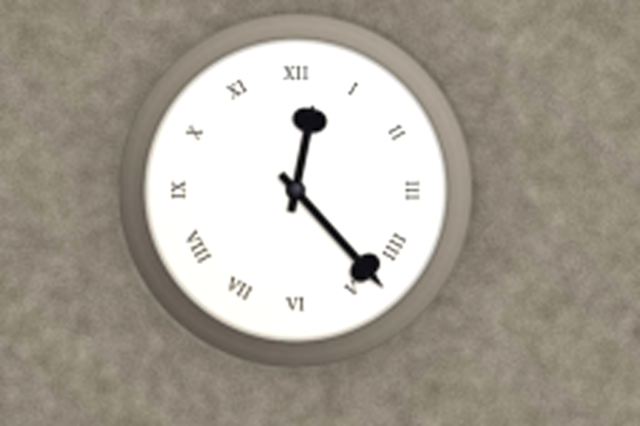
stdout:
{"hour": 12, "minute": 23}
